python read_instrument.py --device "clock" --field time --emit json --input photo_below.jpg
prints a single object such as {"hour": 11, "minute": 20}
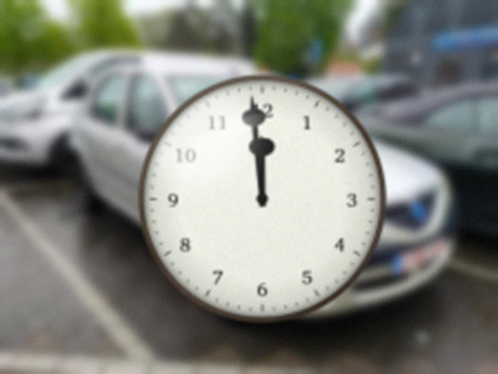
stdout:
{"hour": 11, "minute": 59}
